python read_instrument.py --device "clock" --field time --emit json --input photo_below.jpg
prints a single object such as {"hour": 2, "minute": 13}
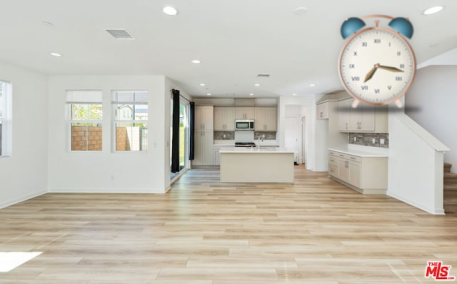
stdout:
{"hour": 7, "minute": 17}
